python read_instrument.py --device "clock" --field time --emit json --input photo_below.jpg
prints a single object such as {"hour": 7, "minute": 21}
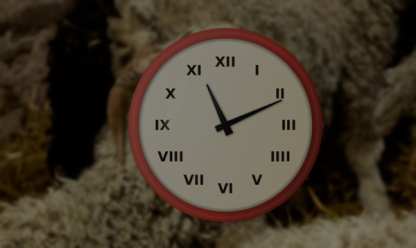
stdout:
{"hour": 11, "minute": 11}
